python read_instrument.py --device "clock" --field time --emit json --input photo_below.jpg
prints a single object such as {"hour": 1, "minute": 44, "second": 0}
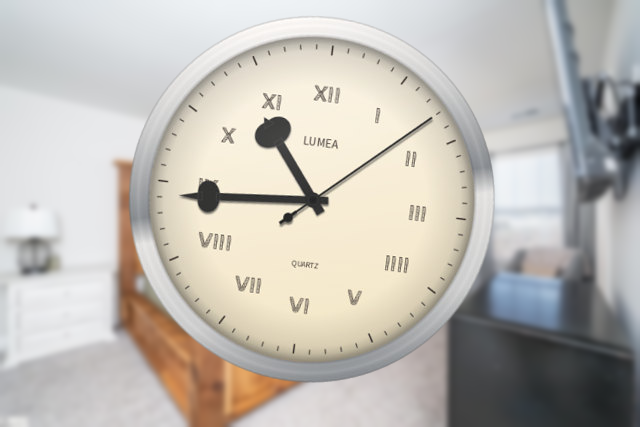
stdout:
{"hour": 10, "minute": 44, "second": 8}
